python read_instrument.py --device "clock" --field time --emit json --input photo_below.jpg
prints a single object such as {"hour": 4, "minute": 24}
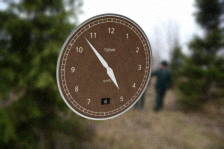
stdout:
{"hour": 4, "minute": 53}
